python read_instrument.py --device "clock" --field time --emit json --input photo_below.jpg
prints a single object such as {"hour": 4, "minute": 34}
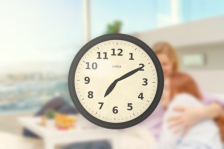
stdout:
{"hour": 7, "minute": 10}
